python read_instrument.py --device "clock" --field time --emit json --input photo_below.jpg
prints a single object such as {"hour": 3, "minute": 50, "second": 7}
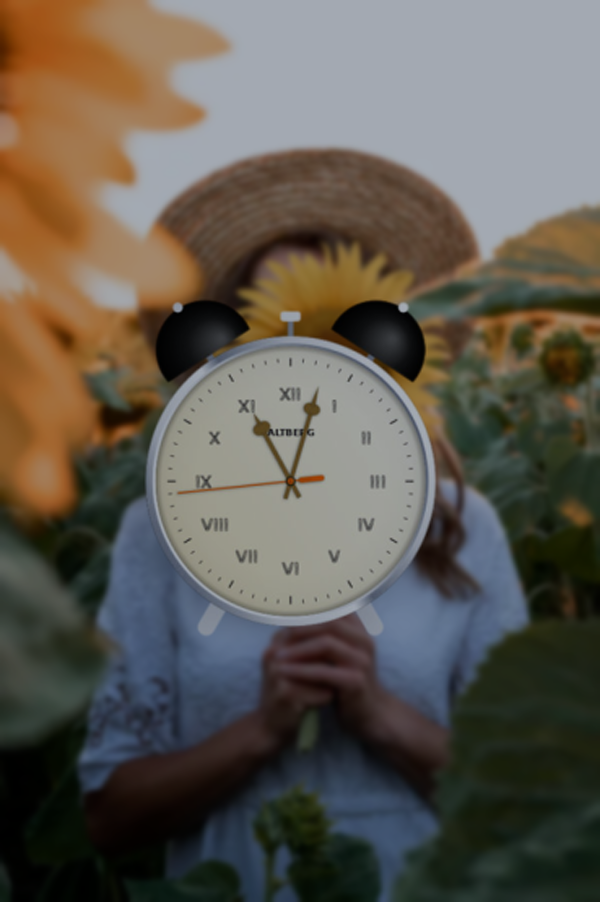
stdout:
{"hour": 11, "minute": 2, "second": 44}
